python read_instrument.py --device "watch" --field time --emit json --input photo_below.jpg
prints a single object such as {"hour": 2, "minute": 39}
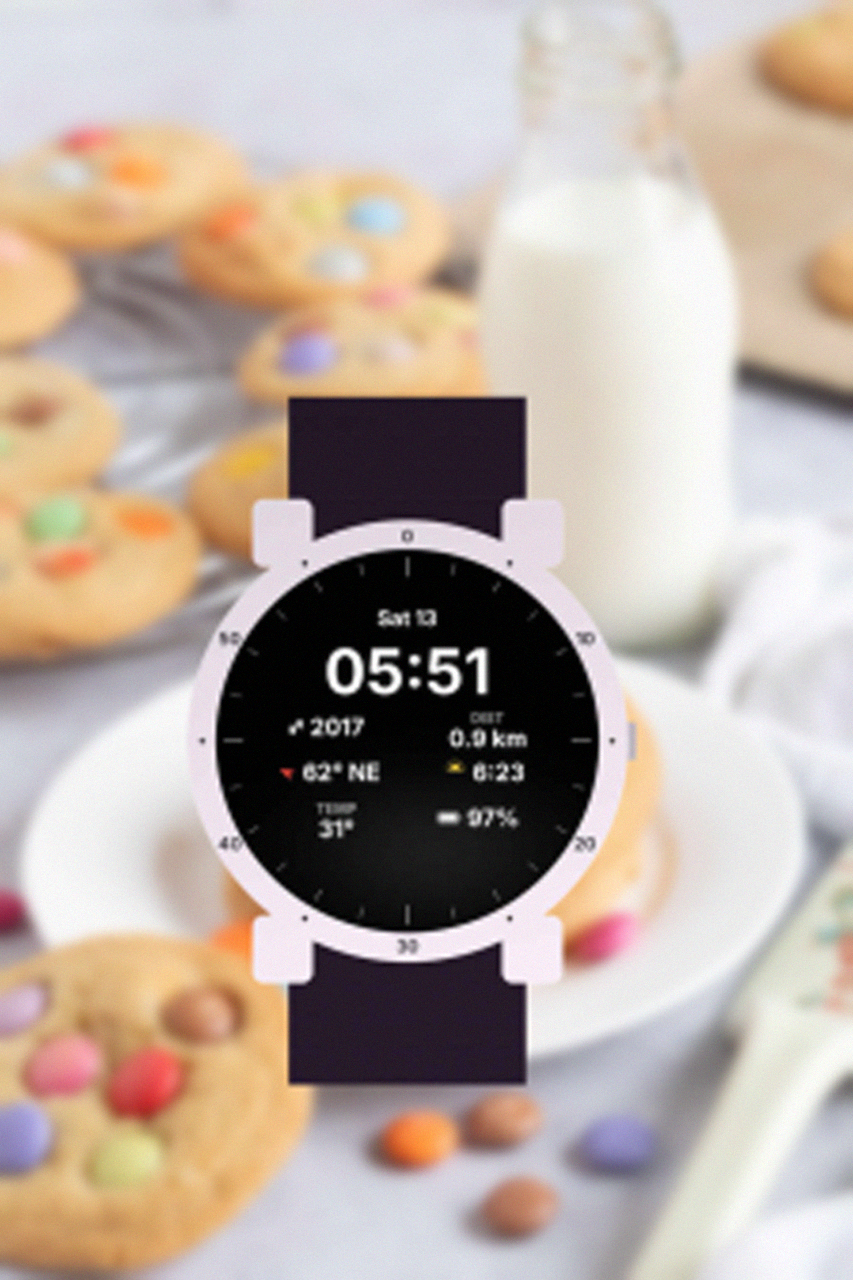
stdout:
{"hour": 5, "minute": 51}
